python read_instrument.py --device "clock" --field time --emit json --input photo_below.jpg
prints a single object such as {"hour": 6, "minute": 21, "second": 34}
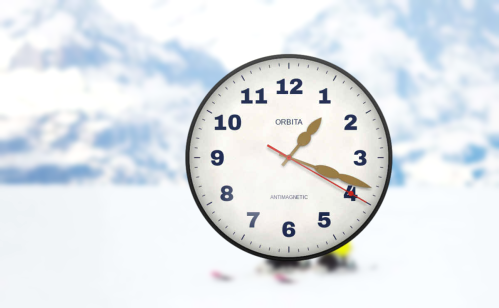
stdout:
{"hour": 1, "minute": 18, "second": 20}
